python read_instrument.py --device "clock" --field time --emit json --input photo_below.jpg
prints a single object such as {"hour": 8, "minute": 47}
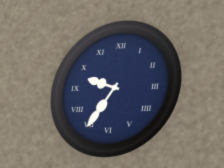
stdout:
{"hour": 9, "minute": 35}
